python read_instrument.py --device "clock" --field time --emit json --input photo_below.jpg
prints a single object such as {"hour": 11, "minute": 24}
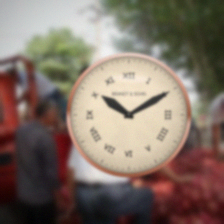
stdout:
{"hour": 10, "minute": 10}
